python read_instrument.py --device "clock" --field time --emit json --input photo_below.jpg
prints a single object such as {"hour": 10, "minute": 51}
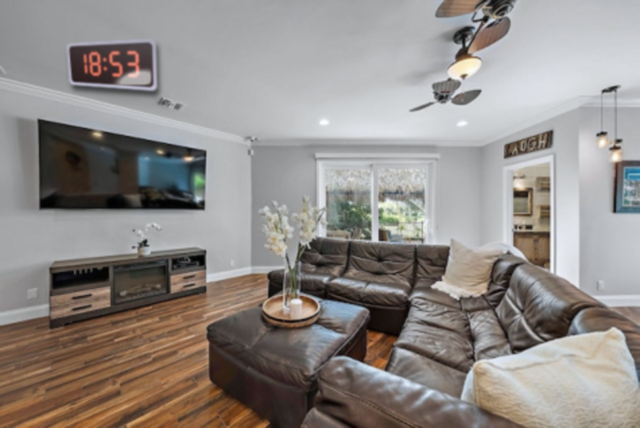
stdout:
{"hour": 18, "minute": 53}
